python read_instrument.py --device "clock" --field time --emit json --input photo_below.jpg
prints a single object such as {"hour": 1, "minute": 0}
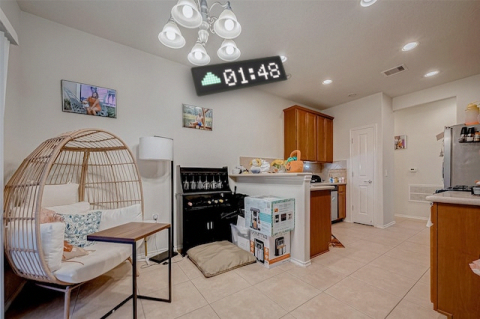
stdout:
{"hour": 1, "minute": 48}
